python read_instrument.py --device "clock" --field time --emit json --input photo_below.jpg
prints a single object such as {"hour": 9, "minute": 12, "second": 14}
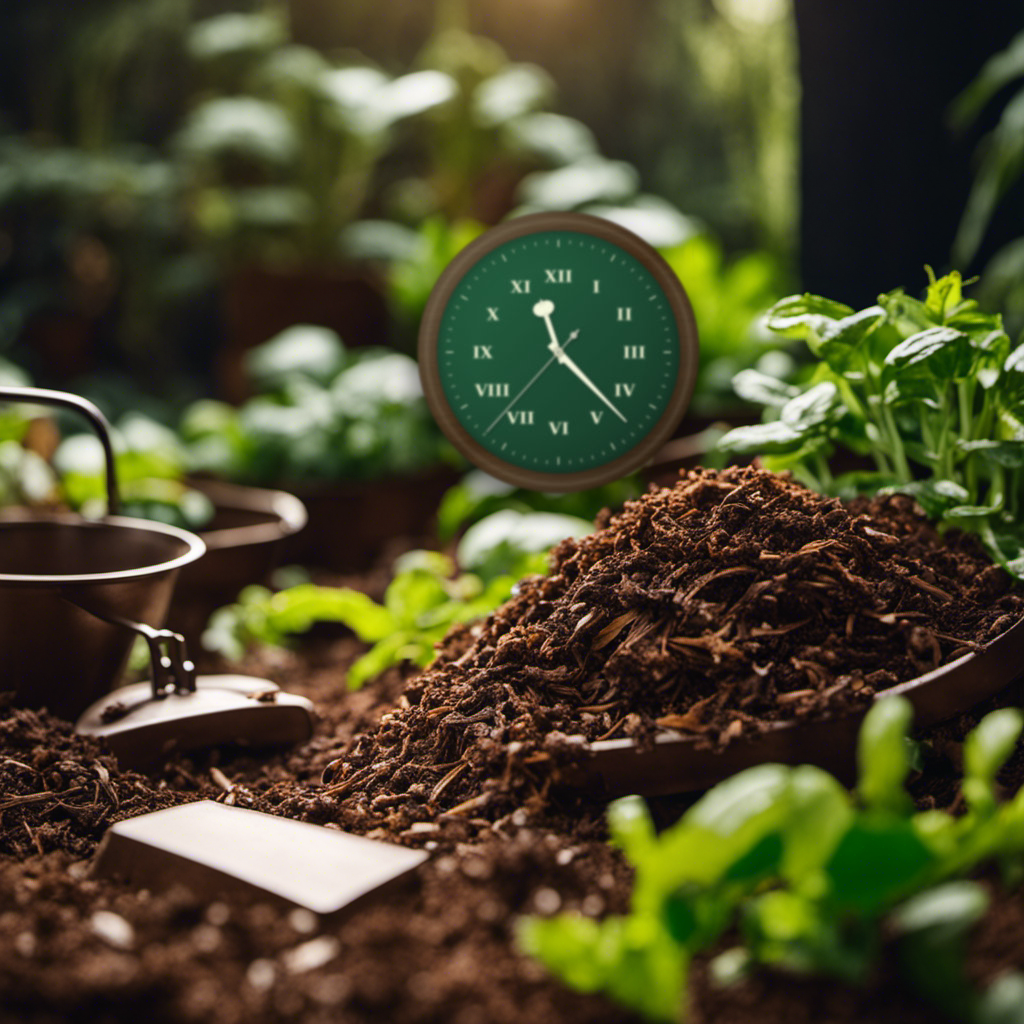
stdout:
{"hour": 11, "minute": 22, "second": 37}
